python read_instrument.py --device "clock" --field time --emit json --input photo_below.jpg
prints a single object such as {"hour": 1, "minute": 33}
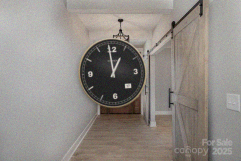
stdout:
{"hour": 12, "minute": 59}
